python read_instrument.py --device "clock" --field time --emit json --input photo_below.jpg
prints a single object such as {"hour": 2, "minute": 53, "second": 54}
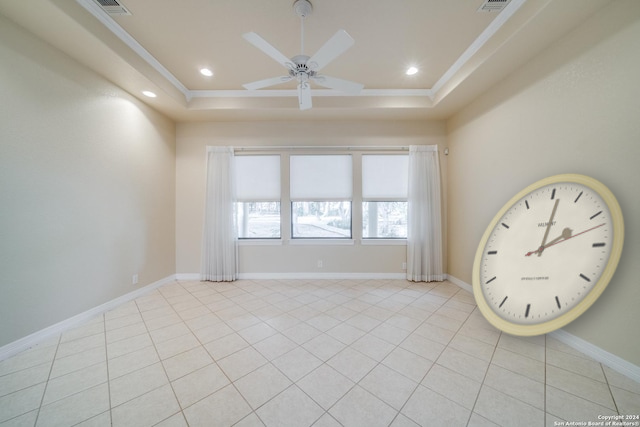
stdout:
{"hour": 2, "minute": 1, "second": 12}
